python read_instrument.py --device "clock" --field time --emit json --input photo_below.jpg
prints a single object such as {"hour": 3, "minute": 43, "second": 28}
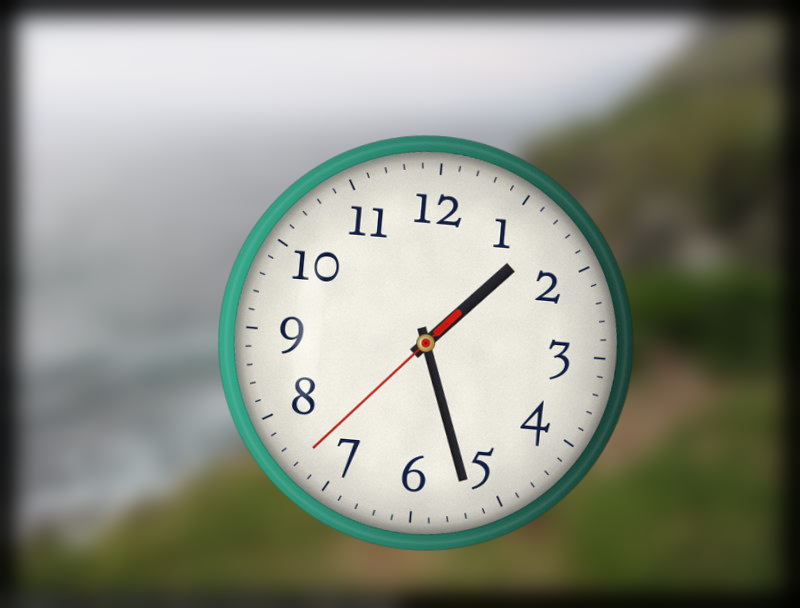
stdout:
{"hour": 1, "minute": 26, "second": 37}
